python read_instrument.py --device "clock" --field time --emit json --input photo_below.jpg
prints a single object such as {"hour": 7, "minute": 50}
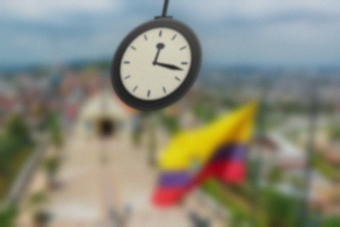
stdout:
{"hour": 12, "minute": 17}
